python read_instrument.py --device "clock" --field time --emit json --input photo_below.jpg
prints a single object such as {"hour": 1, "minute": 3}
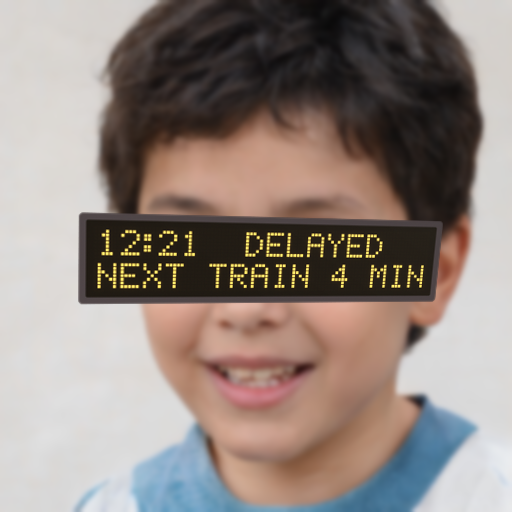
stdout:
{"hour": 12, "minute": 21}
